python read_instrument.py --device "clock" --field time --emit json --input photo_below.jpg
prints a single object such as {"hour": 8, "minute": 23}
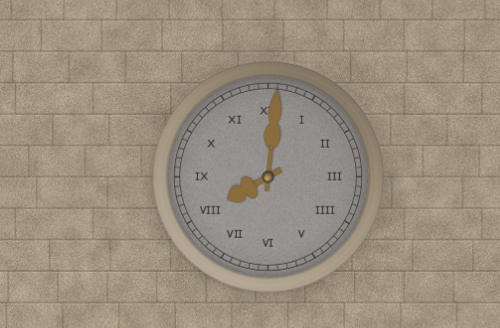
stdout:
{"hour": 8, "minute": 1}
